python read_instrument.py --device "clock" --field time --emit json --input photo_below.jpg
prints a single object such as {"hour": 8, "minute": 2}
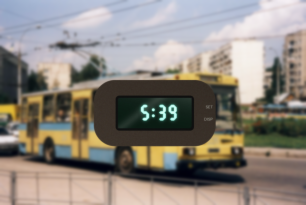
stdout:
{"hour": 5, "minute": 39}
